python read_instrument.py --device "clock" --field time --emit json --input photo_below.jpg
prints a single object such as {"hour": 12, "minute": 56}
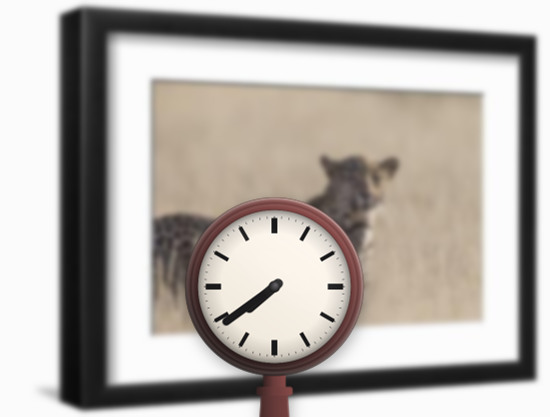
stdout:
{"hour": 7, "minute": 39}
